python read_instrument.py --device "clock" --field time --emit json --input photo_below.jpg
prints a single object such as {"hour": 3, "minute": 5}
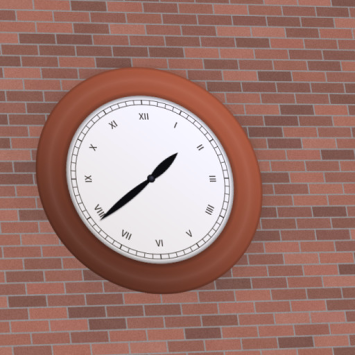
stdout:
{"hour": 1, "minute": 39}
